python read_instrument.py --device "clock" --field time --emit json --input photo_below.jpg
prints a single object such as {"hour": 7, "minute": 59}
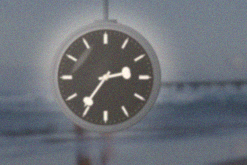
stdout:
{"hour": 2, "minute": 36}
